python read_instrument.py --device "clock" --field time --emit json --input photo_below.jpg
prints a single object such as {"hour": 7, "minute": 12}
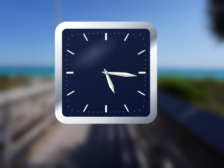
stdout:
{"hour": 5, "minute": 16}
